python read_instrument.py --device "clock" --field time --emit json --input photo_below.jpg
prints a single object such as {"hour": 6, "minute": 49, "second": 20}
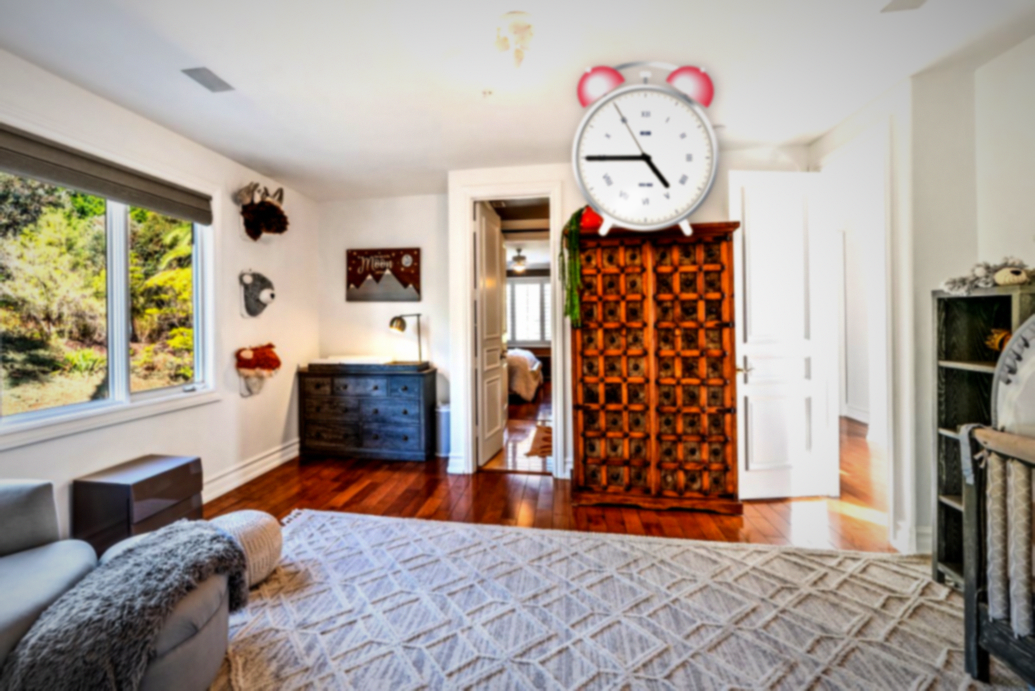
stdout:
{"hour": 4, "minute": 44, "second": 55}
